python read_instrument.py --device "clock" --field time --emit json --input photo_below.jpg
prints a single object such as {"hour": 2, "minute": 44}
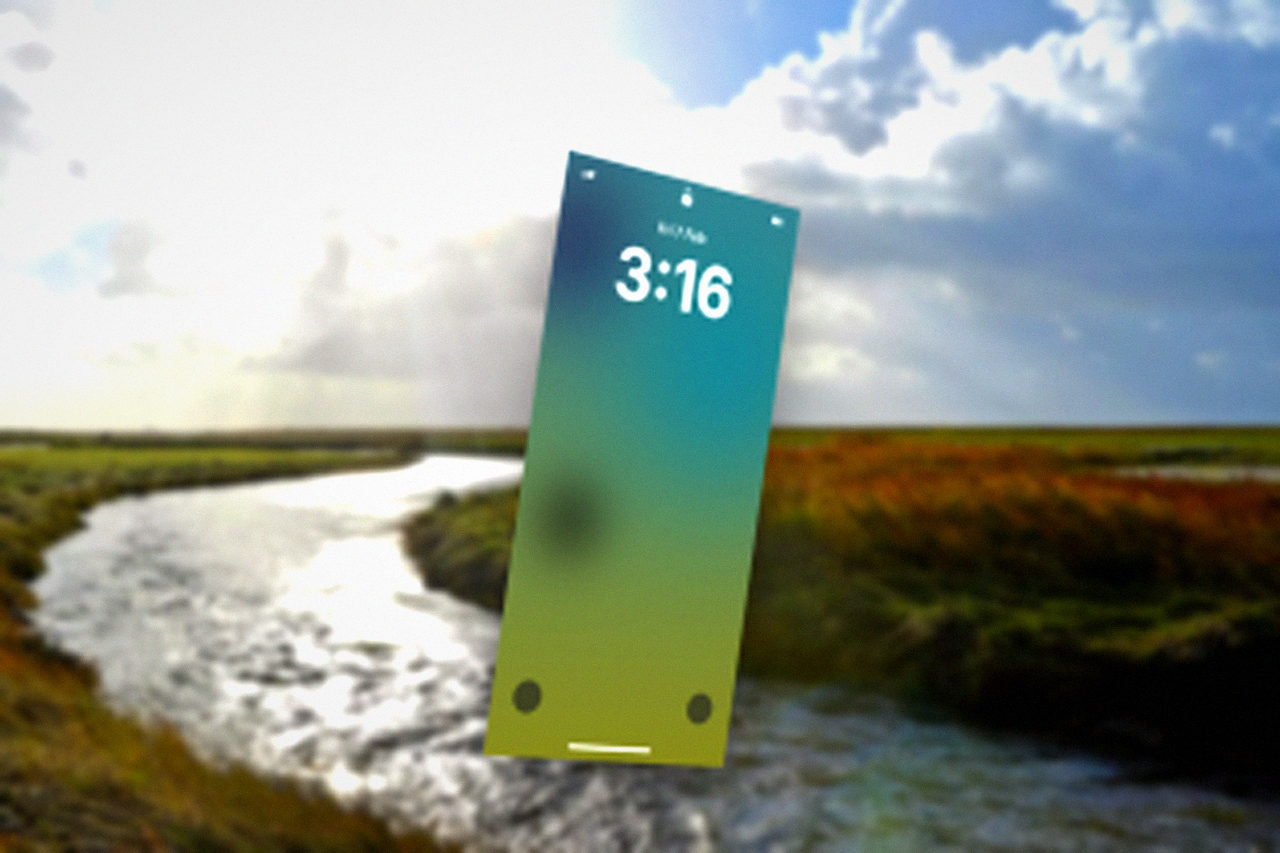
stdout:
{"hour": 3, "minute": 16}
